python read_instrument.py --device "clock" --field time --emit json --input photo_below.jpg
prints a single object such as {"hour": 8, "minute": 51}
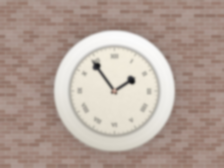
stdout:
{"hour": 1, "minute": 54}
